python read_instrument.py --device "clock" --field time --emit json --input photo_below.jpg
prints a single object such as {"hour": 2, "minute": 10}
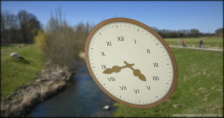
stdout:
{"hour": 4, "minute": 43}
